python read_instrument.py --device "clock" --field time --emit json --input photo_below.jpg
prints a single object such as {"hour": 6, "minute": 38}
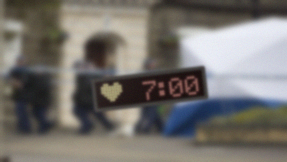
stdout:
{"hour": 7, "minute": 0}
